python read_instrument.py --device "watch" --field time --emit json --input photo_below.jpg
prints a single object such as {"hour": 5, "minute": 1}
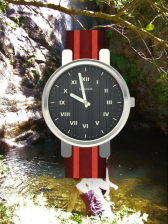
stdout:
{"hour": 9, "minute": 58}
